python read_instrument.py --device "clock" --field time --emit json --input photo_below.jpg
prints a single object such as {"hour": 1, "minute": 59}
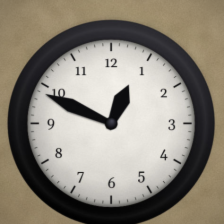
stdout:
{"hour": 12, "minute": 49}
